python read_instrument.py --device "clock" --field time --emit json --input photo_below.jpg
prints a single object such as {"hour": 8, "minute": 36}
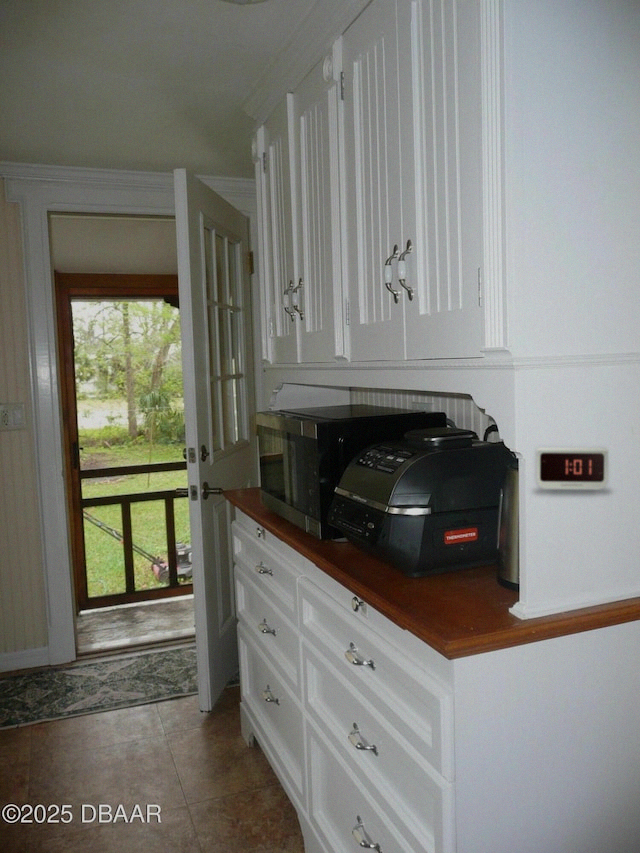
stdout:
{"hour": 1, "minute": 1}
